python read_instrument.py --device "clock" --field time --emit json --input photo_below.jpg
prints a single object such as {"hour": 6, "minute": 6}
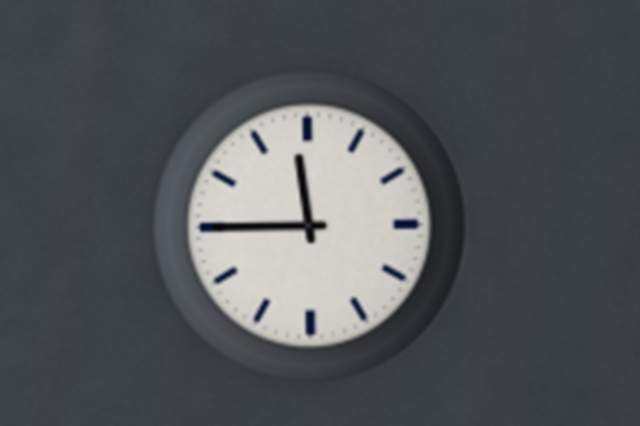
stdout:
{"hour": 11, "minute": 45}
